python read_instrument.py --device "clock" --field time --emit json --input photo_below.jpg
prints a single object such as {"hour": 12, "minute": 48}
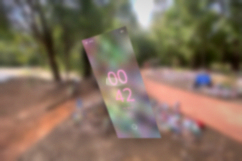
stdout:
{"hour": 0, "minute": 42}
